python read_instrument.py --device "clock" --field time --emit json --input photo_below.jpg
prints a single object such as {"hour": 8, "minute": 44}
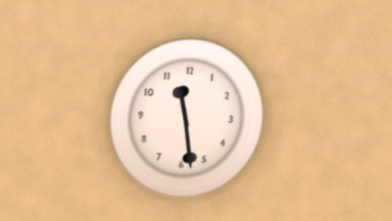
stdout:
{"hour": 11, "minute": 28}
